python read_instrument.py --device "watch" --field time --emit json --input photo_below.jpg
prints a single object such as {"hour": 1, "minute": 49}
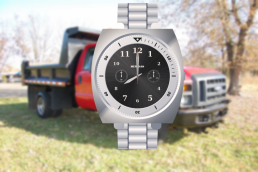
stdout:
{"hour": 8, "minute": 0}
